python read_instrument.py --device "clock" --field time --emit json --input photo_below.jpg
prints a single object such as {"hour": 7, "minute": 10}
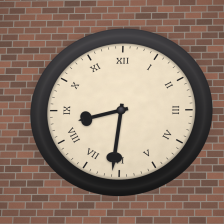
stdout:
{"hour": 8, "minute": 31}
